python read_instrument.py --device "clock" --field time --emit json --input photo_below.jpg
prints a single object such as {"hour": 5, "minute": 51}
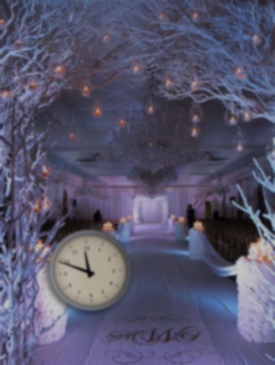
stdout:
{"hour": 11, "minute": 49}
